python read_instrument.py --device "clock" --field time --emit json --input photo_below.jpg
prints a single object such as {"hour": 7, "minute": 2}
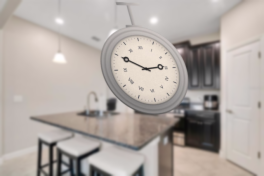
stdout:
{"hour": 2, "minute": 50}
